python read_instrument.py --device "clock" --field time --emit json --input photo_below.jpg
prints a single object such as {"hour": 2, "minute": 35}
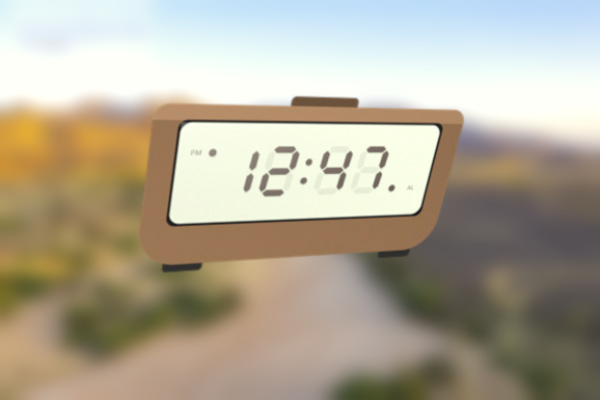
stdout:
{"hour": 12, "minute": 47}
